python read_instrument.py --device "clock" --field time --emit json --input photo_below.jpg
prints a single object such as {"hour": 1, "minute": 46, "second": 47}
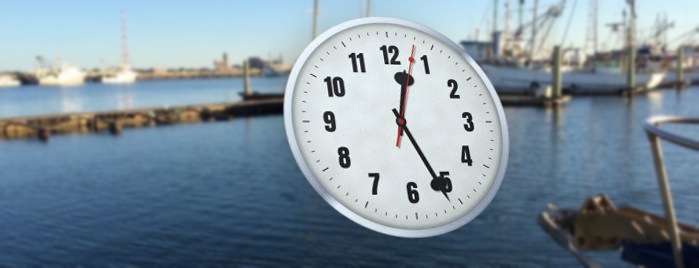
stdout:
{"hour": 12, "minute": 26, "second": 3}
